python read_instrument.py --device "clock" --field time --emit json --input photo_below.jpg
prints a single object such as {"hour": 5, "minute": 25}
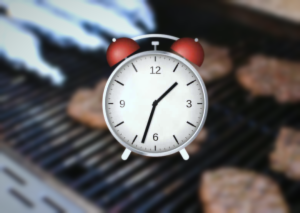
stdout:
{"hour": 1, "minute": 33}
